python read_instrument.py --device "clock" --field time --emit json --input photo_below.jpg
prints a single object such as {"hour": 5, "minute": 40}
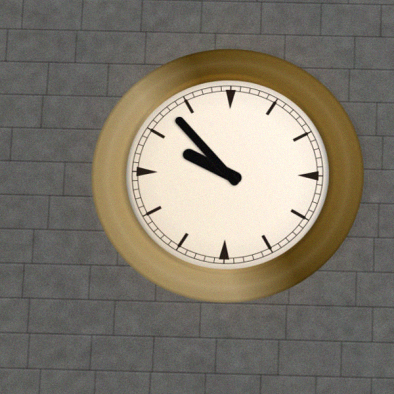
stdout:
{"hour": 9, "minute": 53}
